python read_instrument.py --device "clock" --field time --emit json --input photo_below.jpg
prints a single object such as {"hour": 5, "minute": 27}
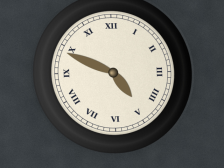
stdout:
{"hour": 4, "minute": 49}
